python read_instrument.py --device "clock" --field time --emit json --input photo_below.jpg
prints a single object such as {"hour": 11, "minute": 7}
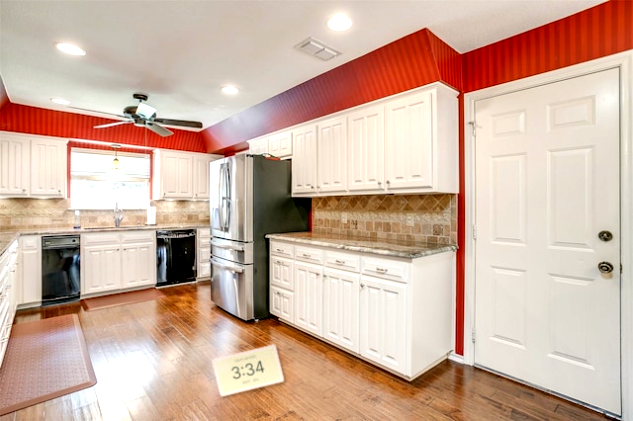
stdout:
{"hour": 3, "minute": 34}
